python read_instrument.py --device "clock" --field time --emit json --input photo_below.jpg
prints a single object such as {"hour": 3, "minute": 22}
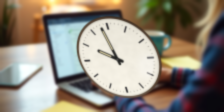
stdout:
{"hour": 9, "minute": 58}
